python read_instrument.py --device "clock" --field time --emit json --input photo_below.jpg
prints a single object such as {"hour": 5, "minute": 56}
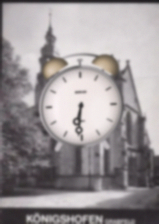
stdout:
{"hour": 6, "minute": 31}
